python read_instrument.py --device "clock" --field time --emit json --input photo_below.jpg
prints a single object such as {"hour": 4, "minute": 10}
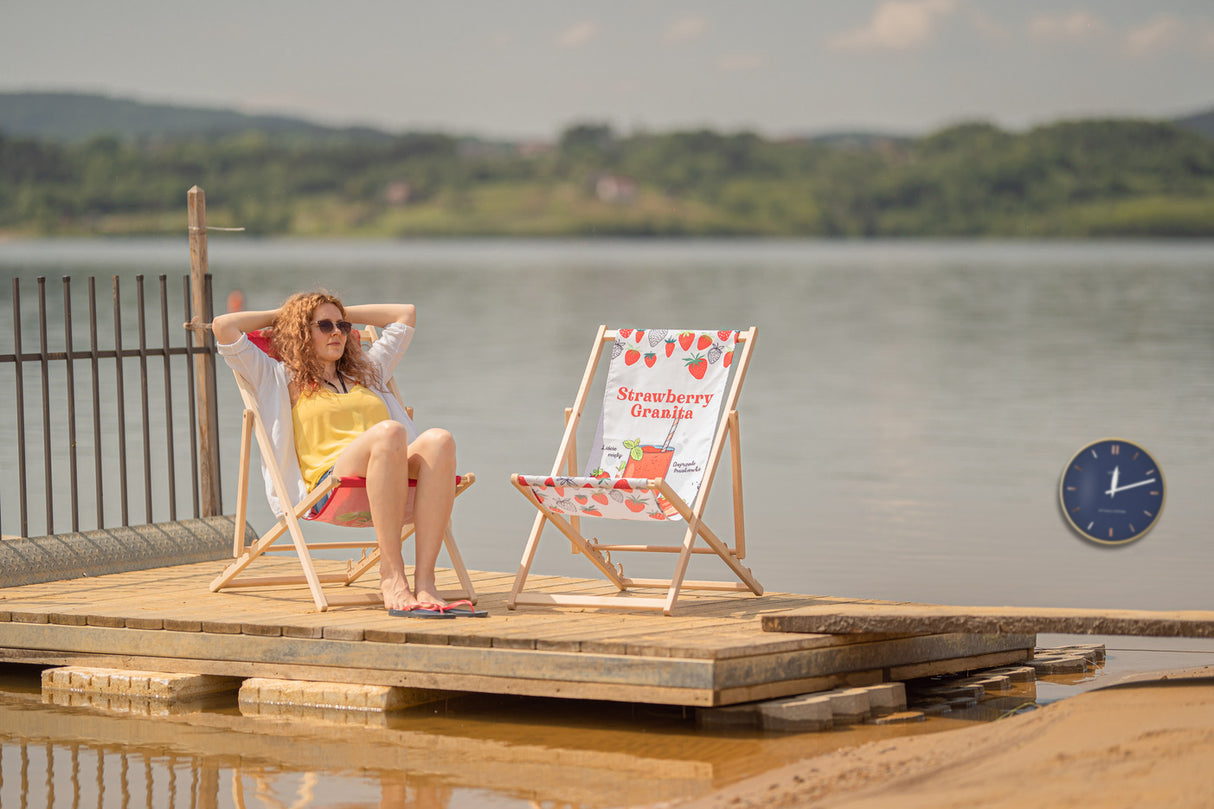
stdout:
{"hour": 12, "minute": 12}
